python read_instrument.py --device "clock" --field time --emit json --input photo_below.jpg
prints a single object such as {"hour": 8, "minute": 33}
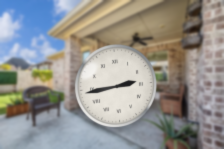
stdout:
{"hour": 2, "minute": 44}
